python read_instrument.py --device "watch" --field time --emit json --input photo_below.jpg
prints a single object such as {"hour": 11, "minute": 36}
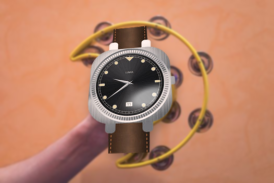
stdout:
{"hour": 9, "minute": 39}
